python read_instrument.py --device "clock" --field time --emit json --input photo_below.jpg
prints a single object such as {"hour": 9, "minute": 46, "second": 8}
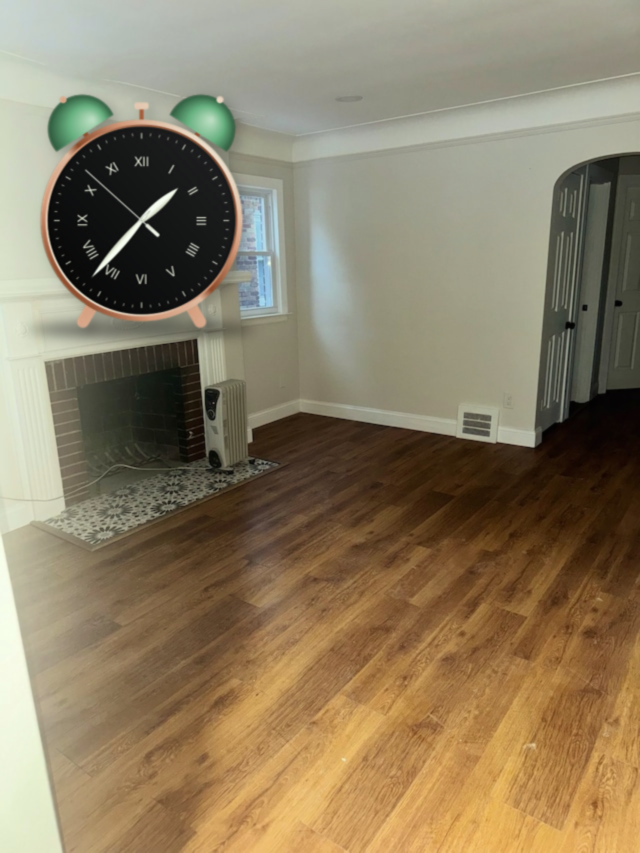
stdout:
{"hour": 1, "minute": 36, "second": 52}
